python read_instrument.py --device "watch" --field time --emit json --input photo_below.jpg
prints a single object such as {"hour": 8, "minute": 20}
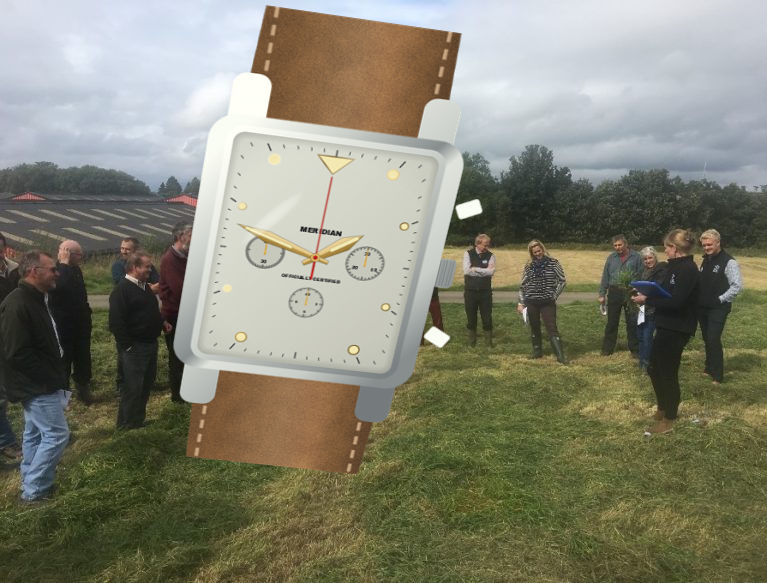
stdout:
{"hour": 1, "minute": 48}
